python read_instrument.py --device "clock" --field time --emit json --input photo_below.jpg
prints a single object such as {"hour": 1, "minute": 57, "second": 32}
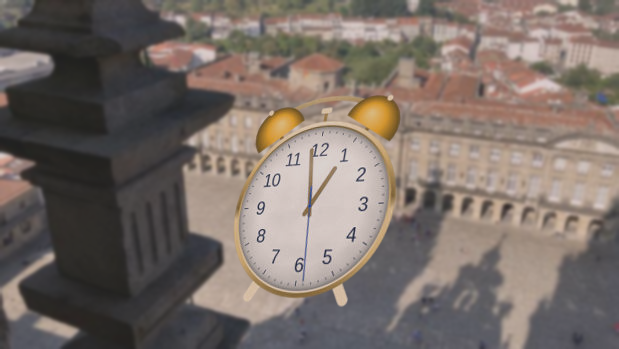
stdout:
{"hour": 12, "minute": 58, "second": 29}
